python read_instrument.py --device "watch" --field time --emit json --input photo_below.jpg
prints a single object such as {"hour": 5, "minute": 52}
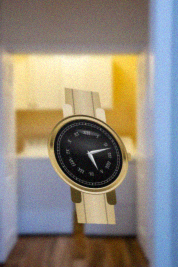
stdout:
{"hour": 5, "minute": 12}
